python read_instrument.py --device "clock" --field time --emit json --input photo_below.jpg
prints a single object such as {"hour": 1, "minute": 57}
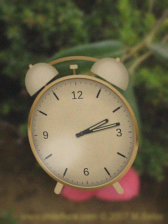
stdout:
{"hour": 2, "minute": 13}
